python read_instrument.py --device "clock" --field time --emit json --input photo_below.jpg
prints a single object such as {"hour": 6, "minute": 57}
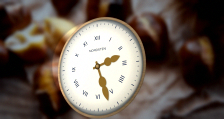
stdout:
{"hour": 2, "minute": 27}
